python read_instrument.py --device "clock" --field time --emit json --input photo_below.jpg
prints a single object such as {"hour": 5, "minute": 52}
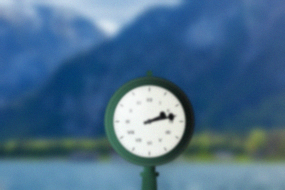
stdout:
{"hour": 2, "minute": 13}
